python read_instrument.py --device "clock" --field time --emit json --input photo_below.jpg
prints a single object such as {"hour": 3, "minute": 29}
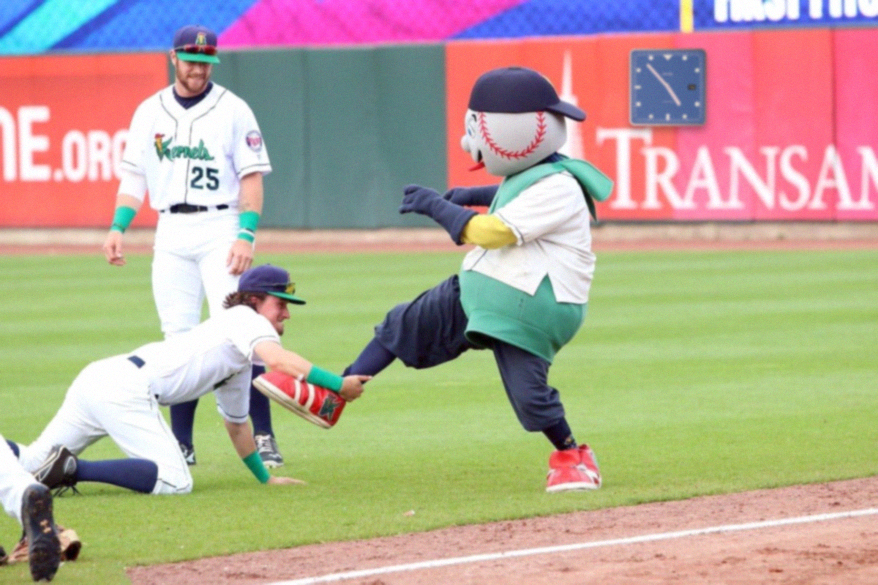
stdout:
{"hour": 4, "minute": 53}
